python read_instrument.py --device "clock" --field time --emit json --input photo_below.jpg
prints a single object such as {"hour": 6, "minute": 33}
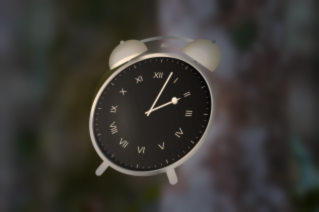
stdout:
{"hour": 2, "minute": 3}
